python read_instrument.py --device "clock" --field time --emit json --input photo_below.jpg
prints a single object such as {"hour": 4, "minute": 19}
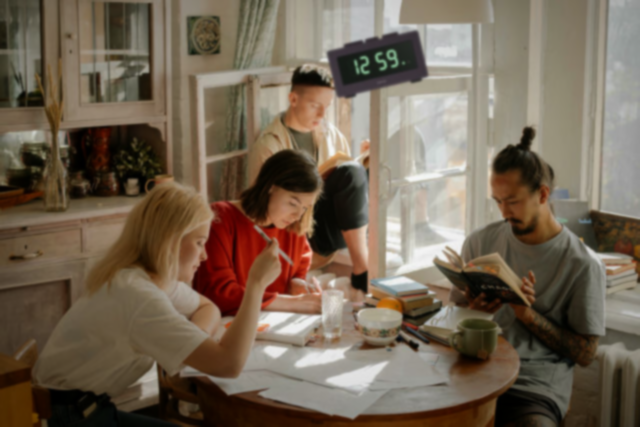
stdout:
{"hour": 12, "minute": 59}
